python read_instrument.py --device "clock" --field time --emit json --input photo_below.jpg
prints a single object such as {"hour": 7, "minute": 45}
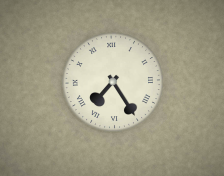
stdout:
{"hour": 7, "minute": 25}
